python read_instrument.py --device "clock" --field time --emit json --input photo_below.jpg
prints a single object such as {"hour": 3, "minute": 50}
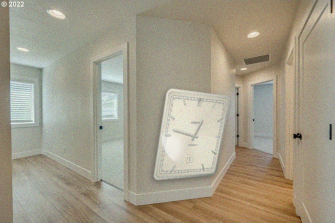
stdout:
{"hour": 12, "minute": 47}
